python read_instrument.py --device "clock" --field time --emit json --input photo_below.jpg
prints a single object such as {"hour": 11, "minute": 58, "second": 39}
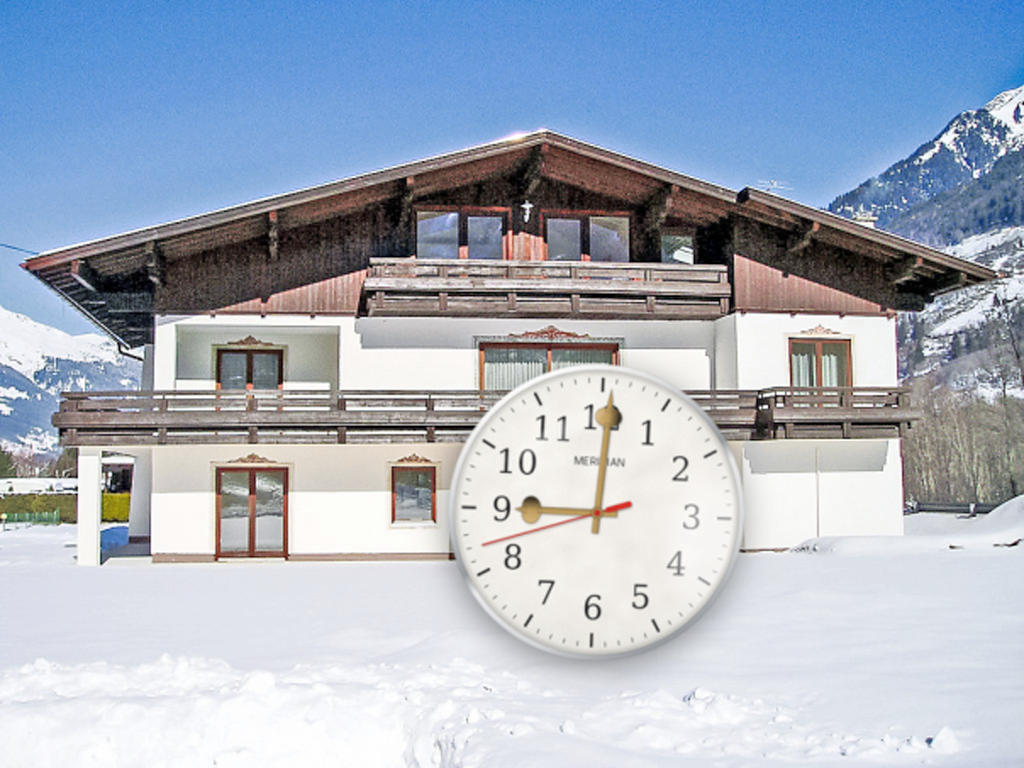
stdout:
{"hour": 9, "minute": 0, "second": 42}
